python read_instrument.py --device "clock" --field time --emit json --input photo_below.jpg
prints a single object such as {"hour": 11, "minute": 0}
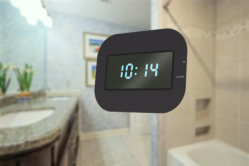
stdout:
{"hour": 10, "minute": 14}
